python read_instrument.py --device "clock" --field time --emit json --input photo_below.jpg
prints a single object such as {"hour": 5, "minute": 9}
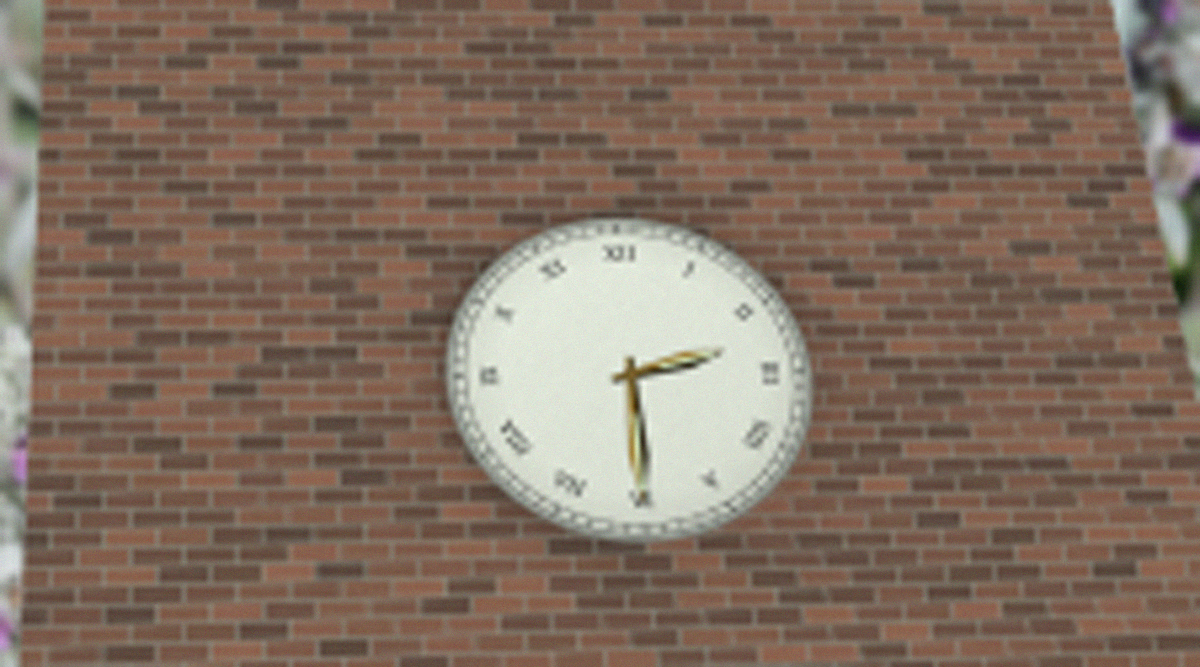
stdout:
{"hour": 2, "minute": 30}
